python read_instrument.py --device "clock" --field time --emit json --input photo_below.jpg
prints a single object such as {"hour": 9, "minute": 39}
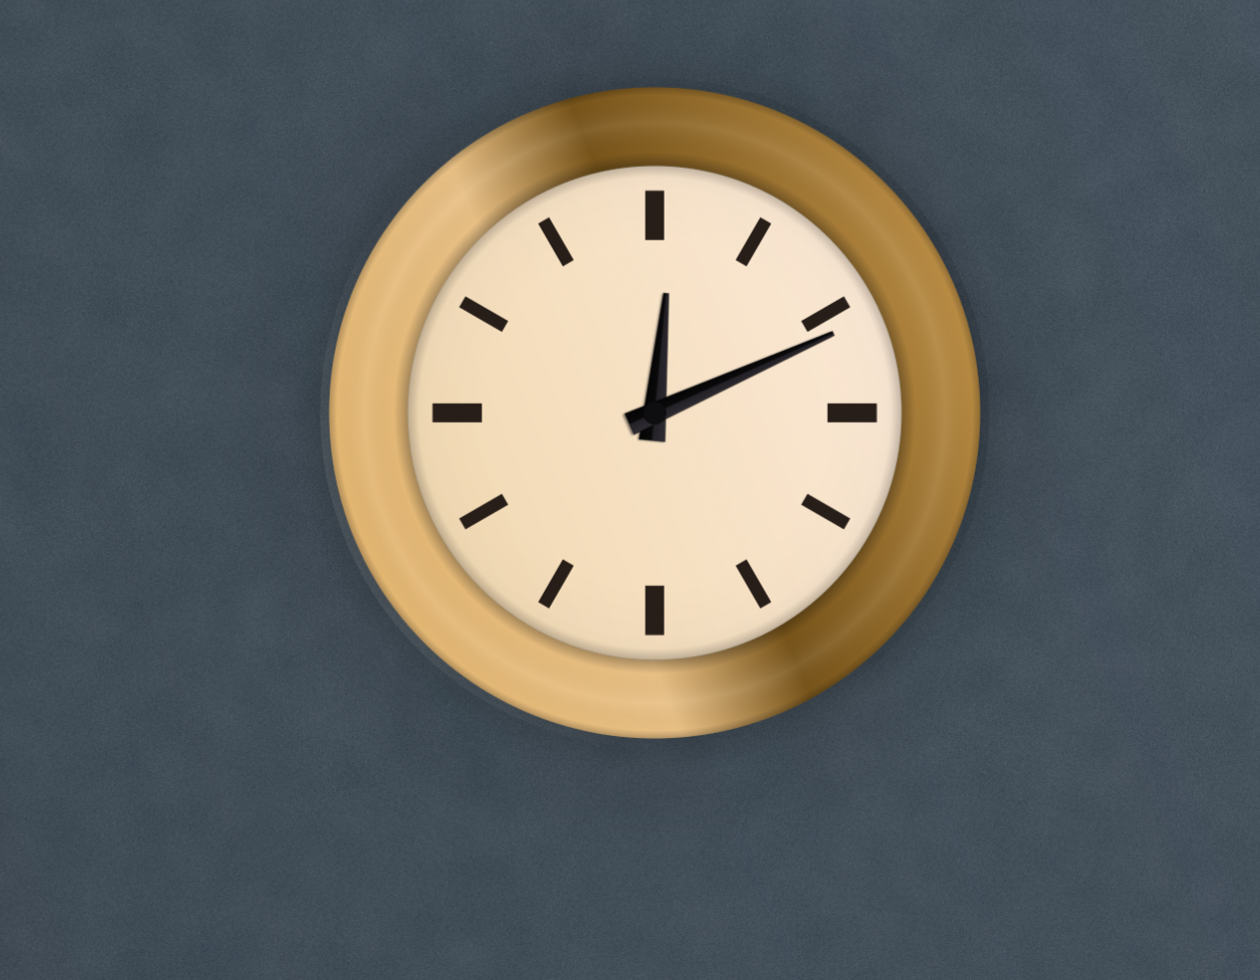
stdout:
{"hour": 12, "minute": 11}
